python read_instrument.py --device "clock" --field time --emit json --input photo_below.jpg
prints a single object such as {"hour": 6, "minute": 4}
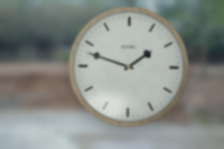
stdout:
{"hour": 1, "minute": 48}
